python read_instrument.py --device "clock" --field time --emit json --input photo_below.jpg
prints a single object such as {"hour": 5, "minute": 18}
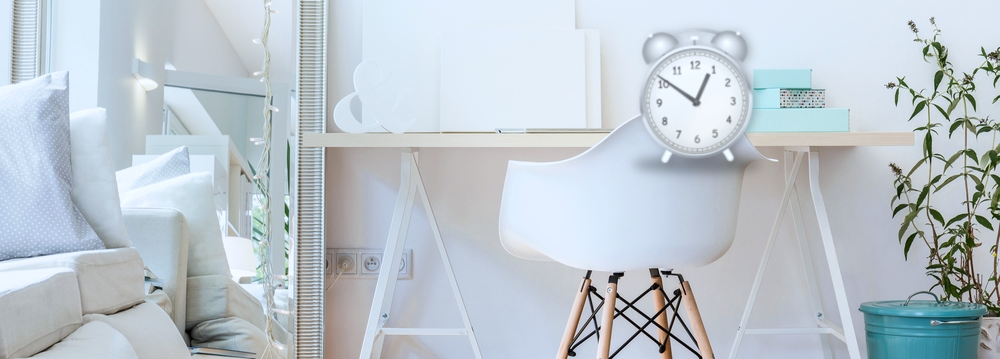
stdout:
{"hour": 12, "minute": 51}
